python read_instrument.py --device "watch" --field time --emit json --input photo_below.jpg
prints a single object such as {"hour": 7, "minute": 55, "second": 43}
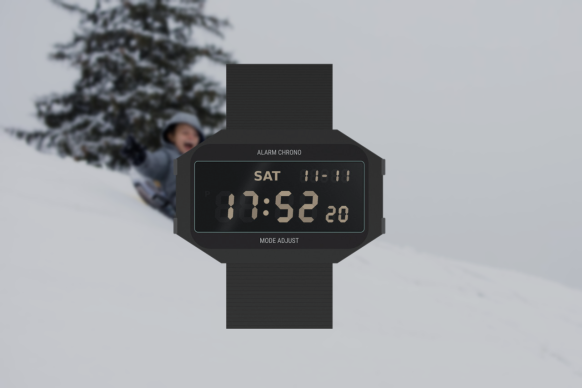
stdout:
{"hour": 17, "minute": 52, "second": 20}
